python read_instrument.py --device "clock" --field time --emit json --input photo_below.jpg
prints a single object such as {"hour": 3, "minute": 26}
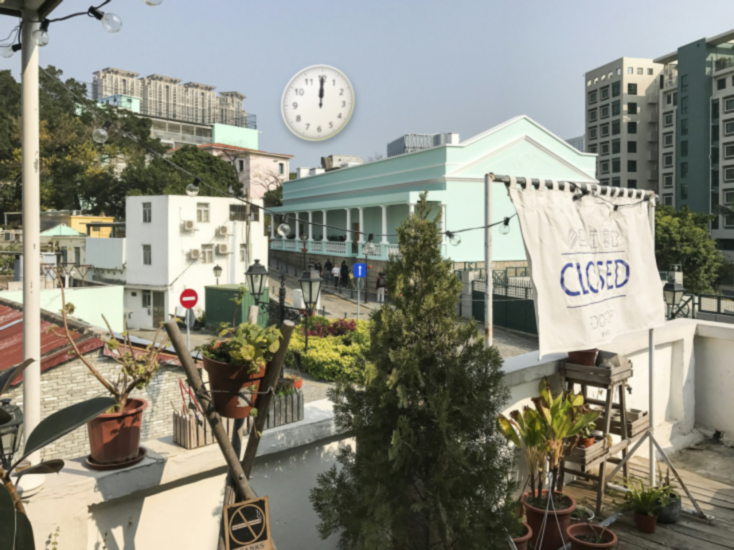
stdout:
{"hour": 12, "minute": 0}
